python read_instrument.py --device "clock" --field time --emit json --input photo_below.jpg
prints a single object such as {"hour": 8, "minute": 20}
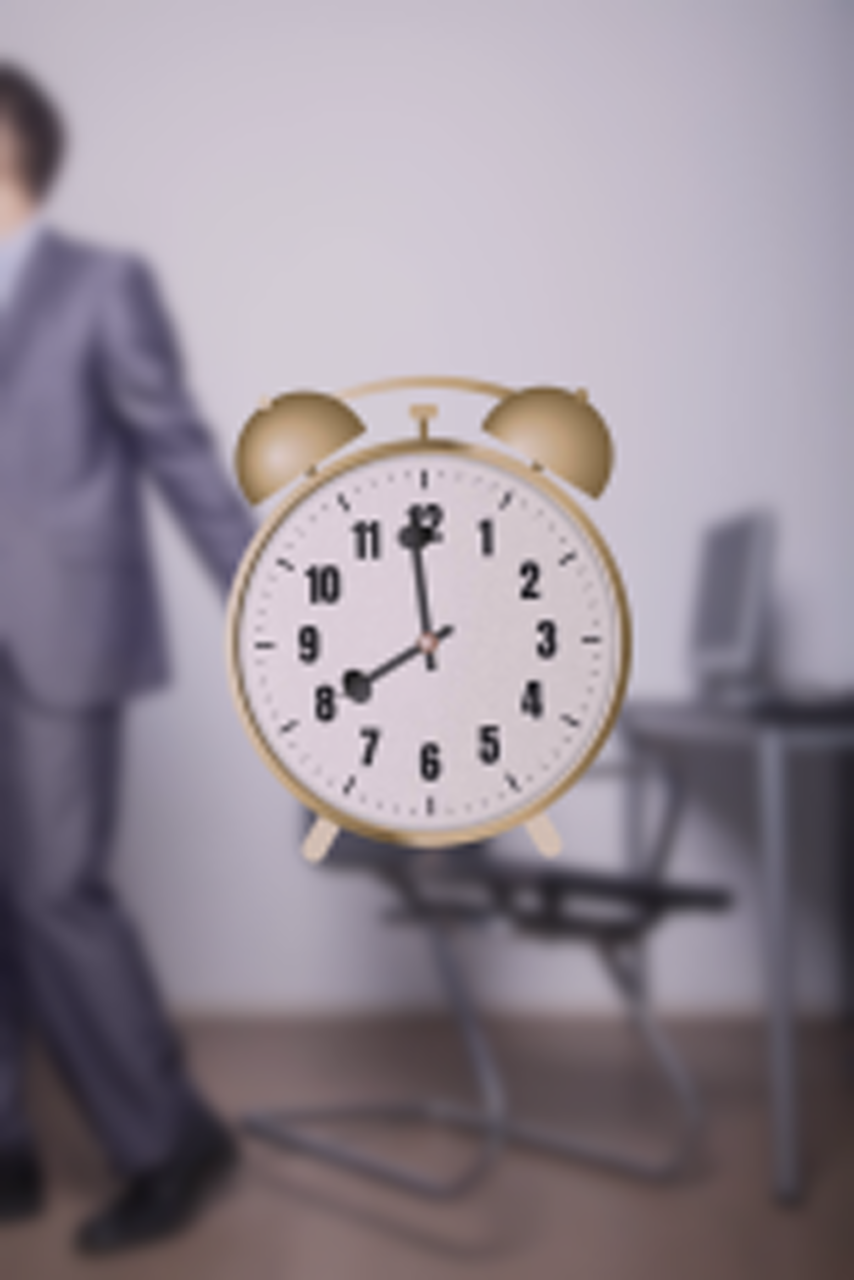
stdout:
{"hour": 7, "minute": 59}
